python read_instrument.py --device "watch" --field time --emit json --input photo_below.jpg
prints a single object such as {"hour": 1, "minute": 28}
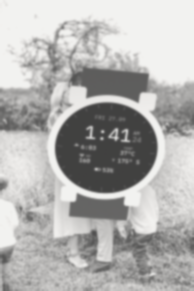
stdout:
{"hour": 1, "minute": 41}
